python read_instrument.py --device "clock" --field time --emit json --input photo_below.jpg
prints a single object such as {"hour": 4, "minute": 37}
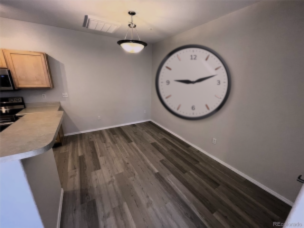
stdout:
{"hour": 9, "minute": 12}
